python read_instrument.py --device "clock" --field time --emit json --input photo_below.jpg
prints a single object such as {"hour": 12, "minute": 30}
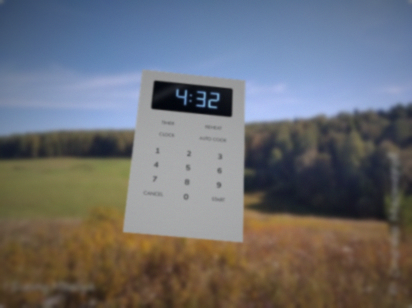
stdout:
{"hour": 4, "minute": 32}
